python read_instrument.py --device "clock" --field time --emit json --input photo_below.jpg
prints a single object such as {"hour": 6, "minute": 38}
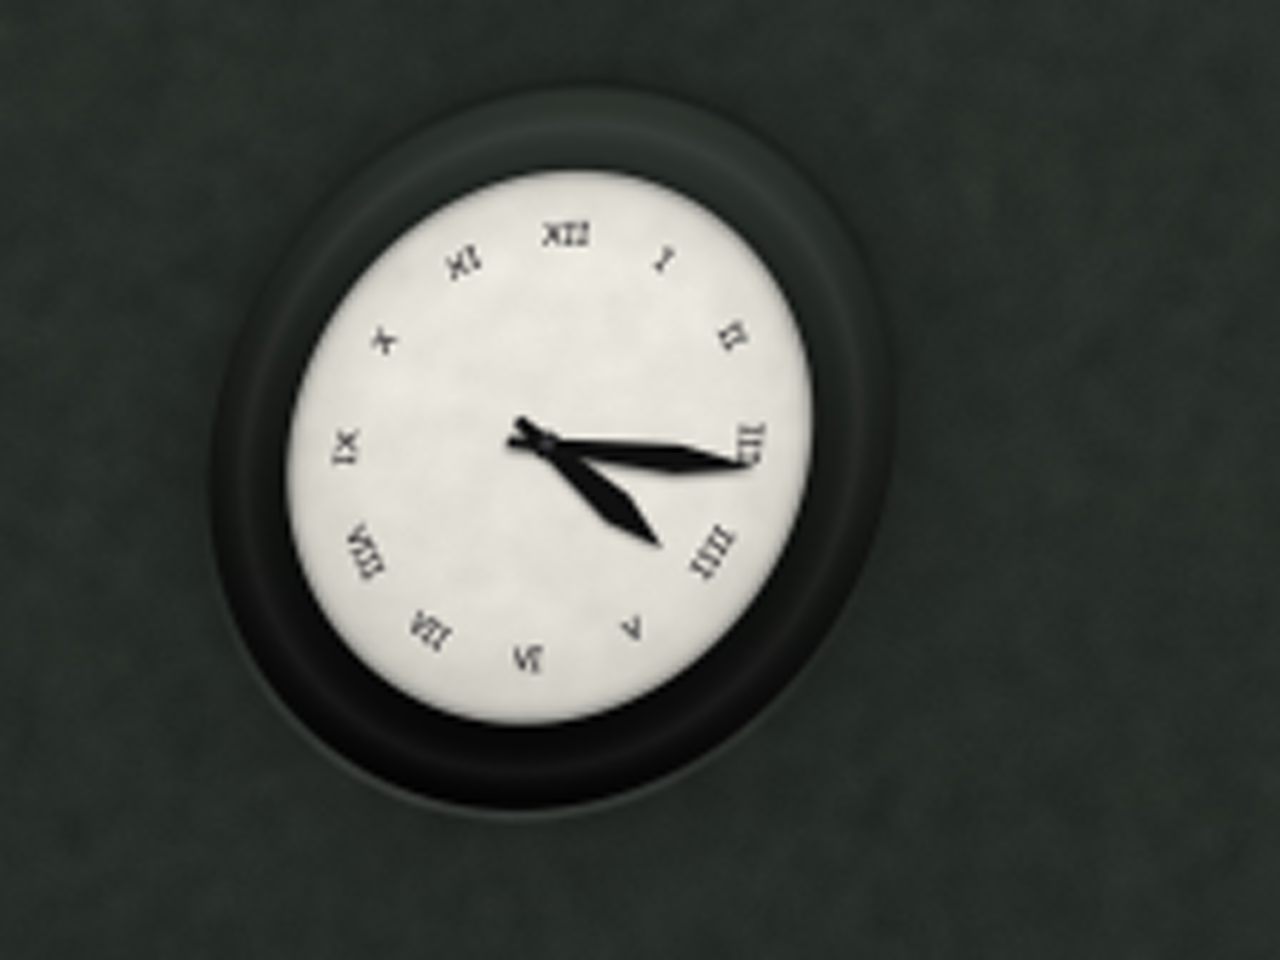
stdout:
{"hour": 4, "minute": 16}
